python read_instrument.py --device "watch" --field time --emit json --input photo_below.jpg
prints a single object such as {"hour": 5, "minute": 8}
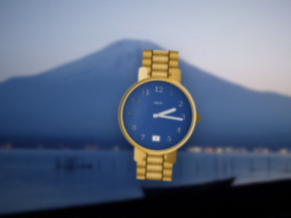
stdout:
{"hour": 2, "minute": 16}
